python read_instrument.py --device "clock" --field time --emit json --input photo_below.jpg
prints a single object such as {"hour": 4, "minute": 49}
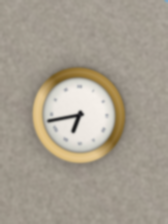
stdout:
{"hour": 6, "minute": 43}
